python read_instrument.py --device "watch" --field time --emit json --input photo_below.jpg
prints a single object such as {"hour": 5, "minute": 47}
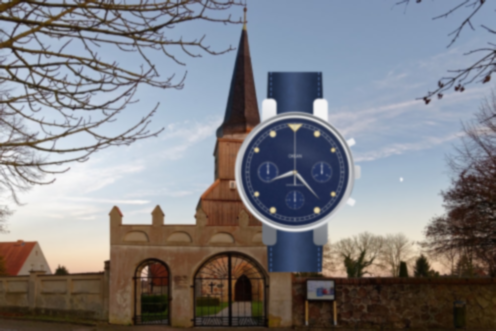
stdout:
{"hour": 8, "minute": 23}
